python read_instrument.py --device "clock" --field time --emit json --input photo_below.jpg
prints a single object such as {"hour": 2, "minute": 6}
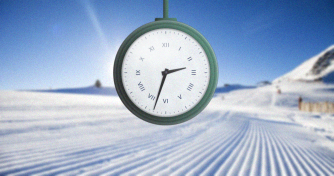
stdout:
{"hour": 2, "minute": 33}
